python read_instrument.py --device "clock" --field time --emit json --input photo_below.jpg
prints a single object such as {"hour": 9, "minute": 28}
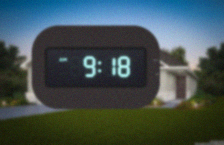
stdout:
{"hour": 9, "minute": 18}
